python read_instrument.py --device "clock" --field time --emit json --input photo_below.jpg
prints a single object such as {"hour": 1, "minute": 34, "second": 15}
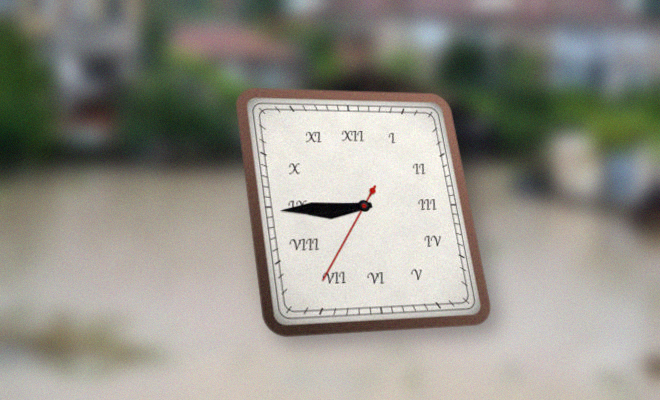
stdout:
{"hour": 8, "minute": 44, "second": 36}
